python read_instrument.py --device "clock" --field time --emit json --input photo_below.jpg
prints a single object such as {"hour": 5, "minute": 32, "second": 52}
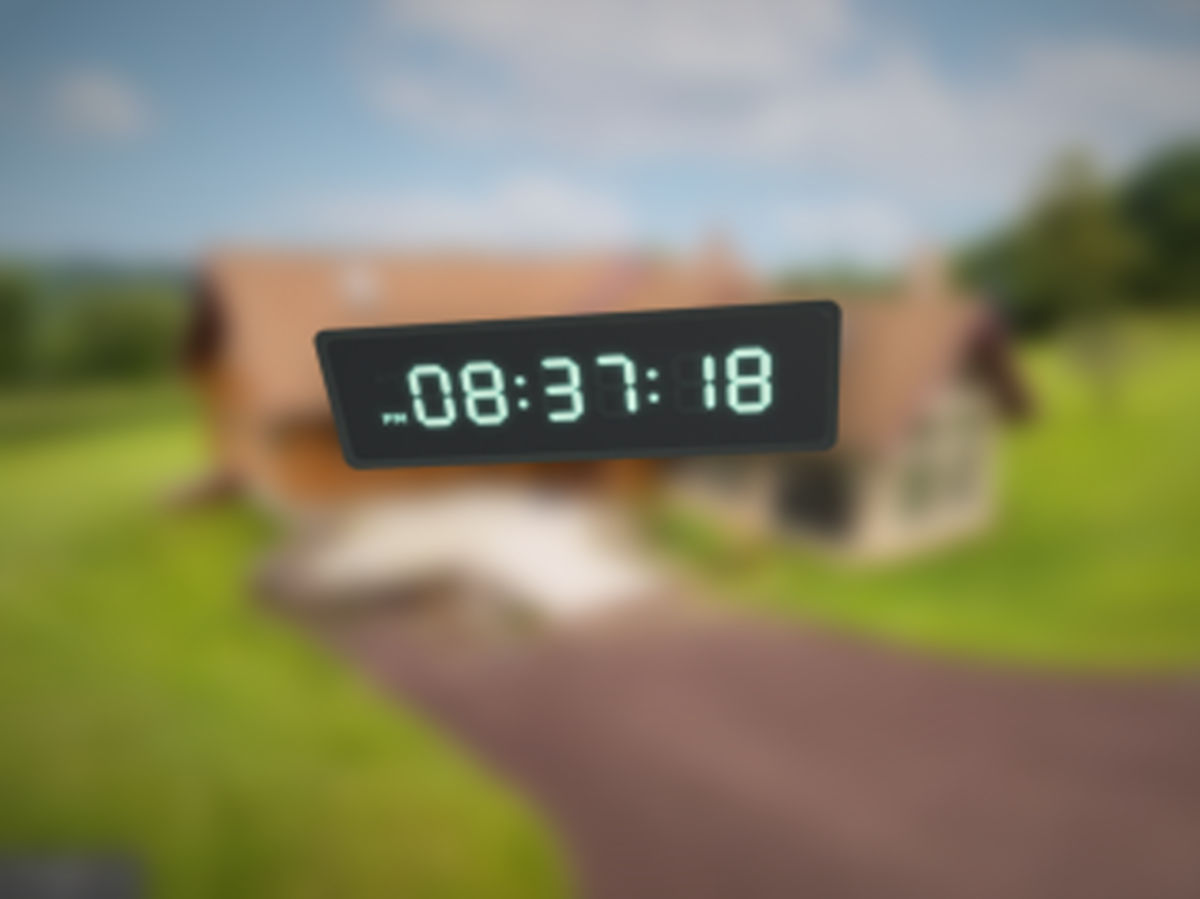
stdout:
{"hour": 8, "minute": 37, "second": 18}
